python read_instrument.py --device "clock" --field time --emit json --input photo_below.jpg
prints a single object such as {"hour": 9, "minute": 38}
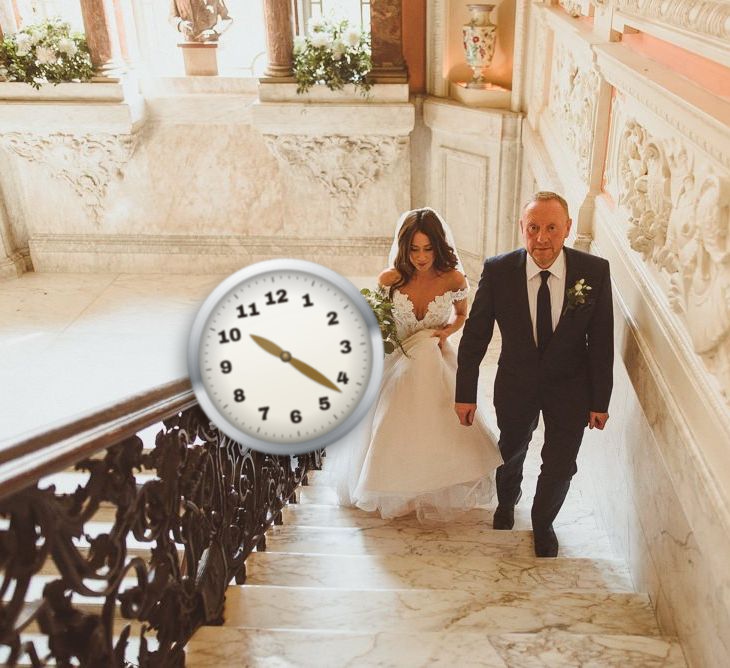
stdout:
{"hour": 10, "minute": 22}
